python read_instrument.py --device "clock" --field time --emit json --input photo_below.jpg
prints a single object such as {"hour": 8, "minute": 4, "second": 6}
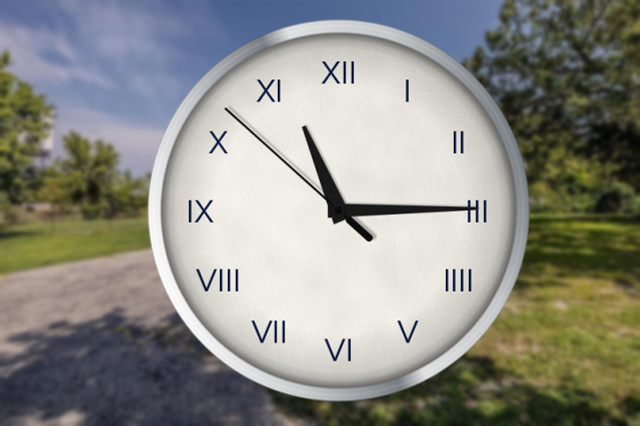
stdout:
{"hour": 11, "minute": 14, "second": 52}
